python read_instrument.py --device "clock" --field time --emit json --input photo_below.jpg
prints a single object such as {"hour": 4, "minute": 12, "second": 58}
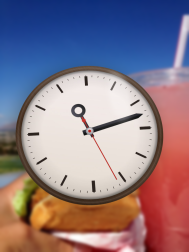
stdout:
{"hour": 11, "minute": 12, "second": 26}
